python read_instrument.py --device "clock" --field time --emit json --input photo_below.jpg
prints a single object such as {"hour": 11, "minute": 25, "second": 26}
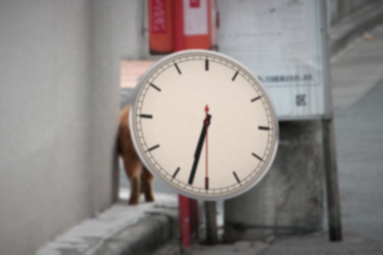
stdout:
{"hour": 6, "minute": 32, "second": 30}
